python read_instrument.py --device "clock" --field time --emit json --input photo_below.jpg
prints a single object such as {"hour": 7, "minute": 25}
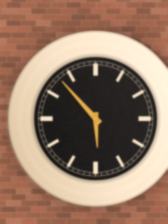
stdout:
{"hour": 5, "minute": 53}
